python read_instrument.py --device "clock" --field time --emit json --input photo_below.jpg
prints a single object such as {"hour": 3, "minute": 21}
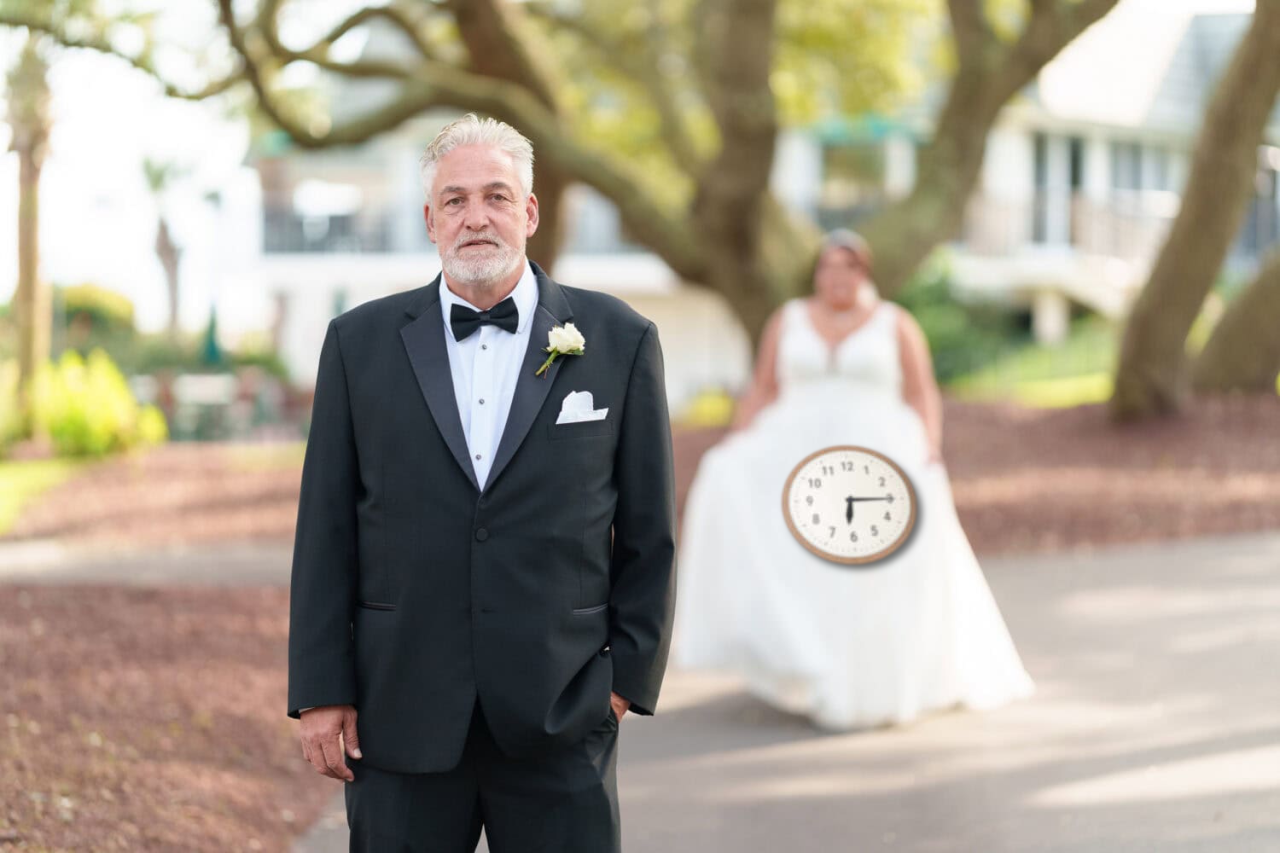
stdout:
{"hour": 6, "minute": 15}
